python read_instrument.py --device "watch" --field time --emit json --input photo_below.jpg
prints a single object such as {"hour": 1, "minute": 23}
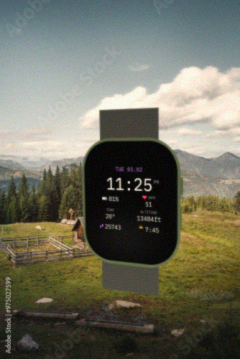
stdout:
{"hour": 11, "minute": 25}
